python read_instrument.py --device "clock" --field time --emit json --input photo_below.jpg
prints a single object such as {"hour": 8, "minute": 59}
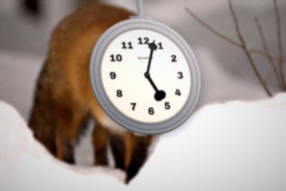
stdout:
{"hour": 5, "minute": 3}
